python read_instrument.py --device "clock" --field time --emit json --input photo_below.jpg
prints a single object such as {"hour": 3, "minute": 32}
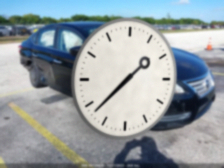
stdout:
{"hour": 1, "minute": 38}
